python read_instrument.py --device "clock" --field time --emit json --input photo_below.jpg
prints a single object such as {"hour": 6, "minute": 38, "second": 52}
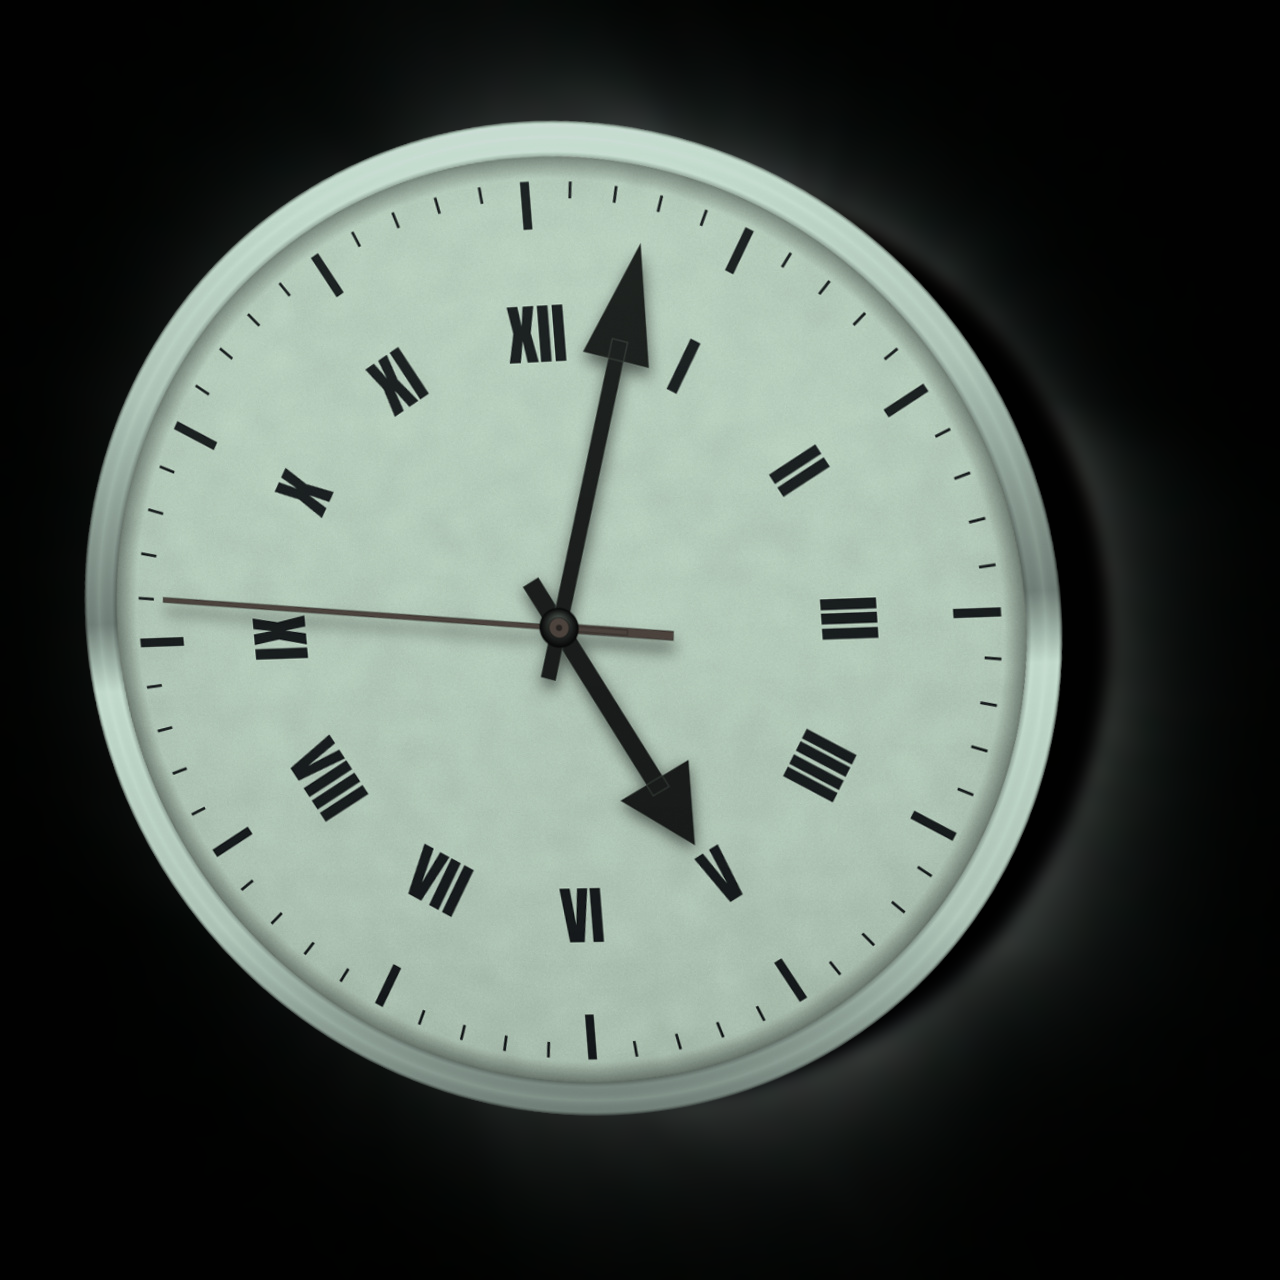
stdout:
{"hour": 5, "minute": 2, "second": 46}
